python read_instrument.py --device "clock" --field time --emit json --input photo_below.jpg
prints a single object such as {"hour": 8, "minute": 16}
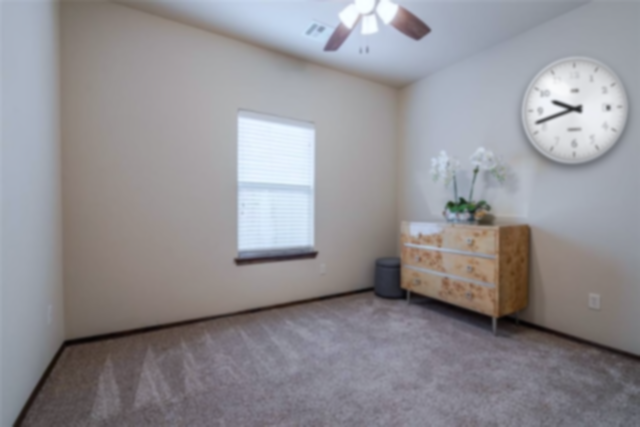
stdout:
{"hour": 9, "minute": 42}
